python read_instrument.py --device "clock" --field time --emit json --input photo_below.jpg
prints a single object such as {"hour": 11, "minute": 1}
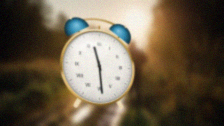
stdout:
{"hour": 11, "minute": 29}
